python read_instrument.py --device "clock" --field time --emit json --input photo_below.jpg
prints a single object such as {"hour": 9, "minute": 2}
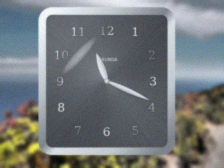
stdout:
{"hour": 11, "minute": 19}
